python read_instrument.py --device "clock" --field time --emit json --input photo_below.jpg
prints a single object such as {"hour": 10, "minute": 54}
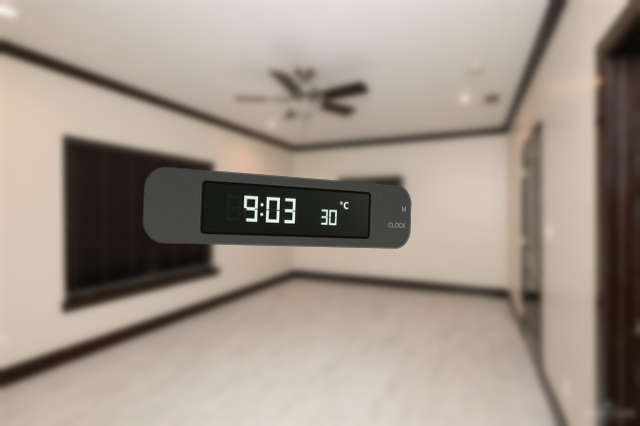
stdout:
{"hour": 9, "minute": 3}
